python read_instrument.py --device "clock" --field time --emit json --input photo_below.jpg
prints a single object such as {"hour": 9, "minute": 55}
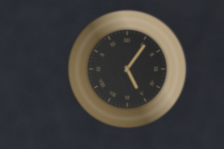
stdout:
{"hour": 5, "minute": 6}
